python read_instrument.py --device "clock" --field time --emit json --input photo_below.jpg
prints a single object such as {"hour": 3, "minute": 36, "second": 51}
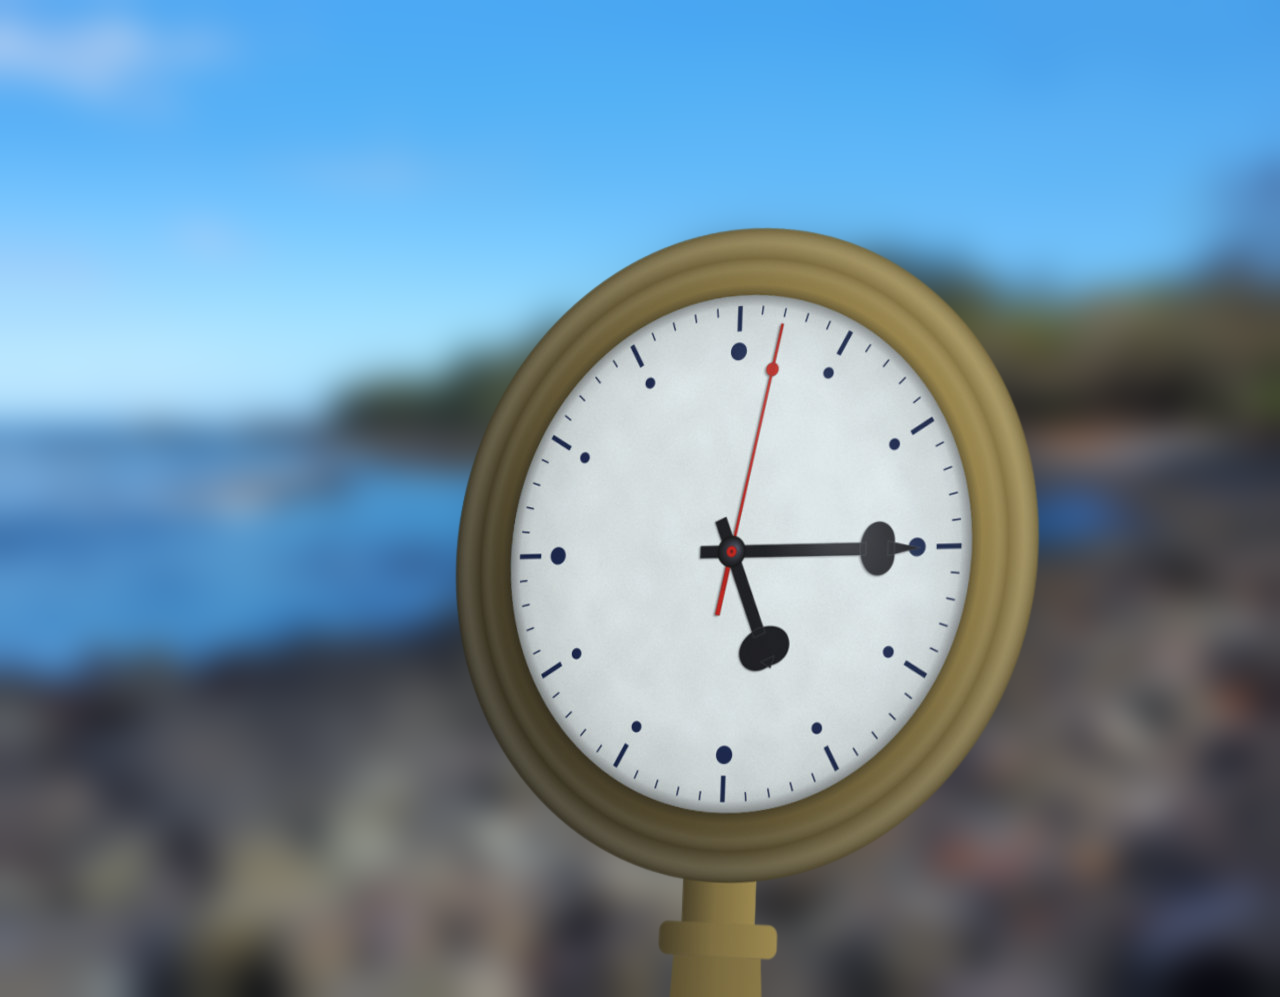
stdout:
{"hour": 5, "minute": 15, "second": 2}
